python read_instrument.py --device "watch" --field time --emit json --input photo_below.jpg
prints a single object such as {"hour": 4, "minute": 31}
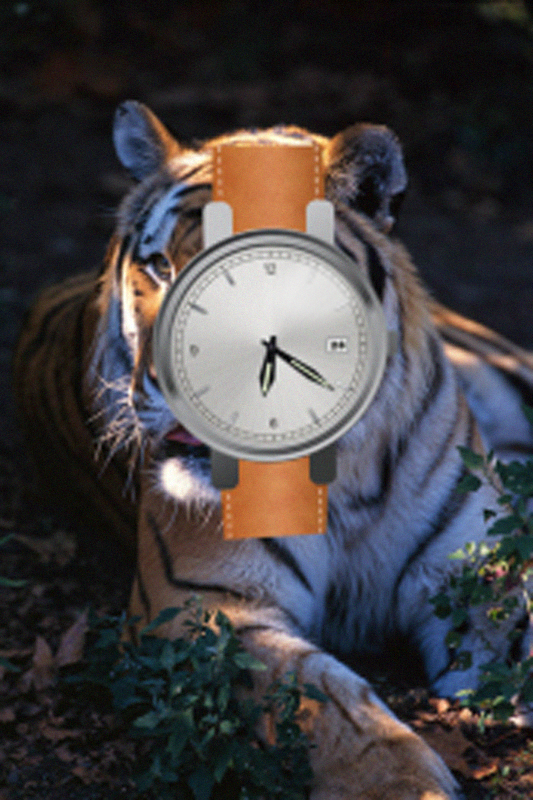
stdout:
{"hour": 6, "minute": 21}
